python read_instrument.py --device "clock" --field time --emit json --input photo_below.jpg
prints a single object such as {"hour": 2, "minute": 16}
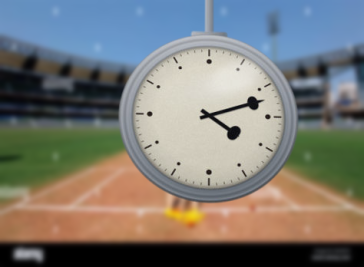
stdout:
{"hour": 4, "minute": 12}
